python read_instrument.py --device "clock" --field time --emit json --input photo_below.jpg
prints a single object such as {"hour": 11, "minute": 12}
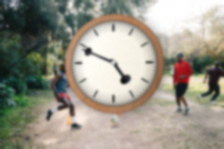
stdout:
{"hour": 4, "minute": 49}
